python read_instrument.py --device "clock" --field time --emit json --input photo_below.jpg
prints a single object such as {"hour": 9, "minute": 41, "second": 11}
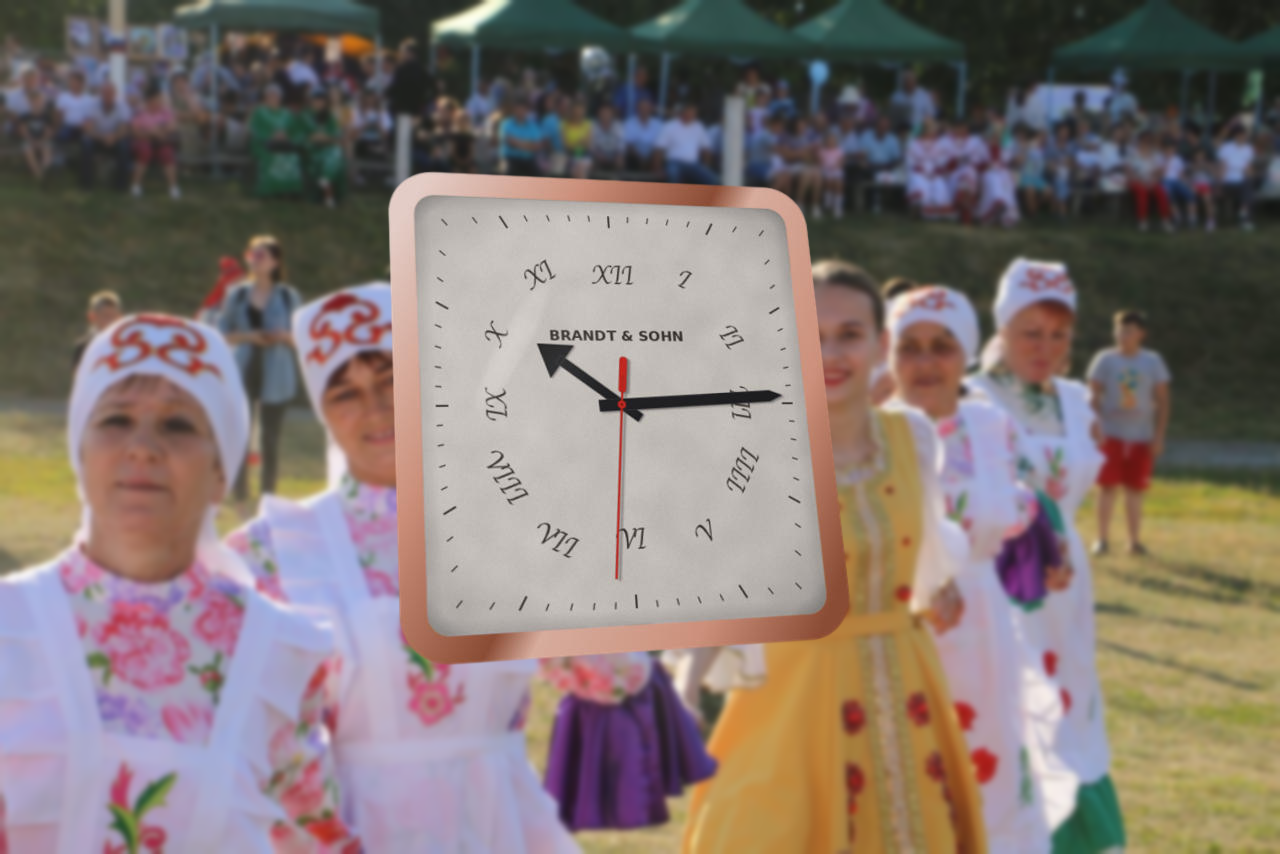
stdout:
{"hour": 10, "minute": 14, "second": 31}
